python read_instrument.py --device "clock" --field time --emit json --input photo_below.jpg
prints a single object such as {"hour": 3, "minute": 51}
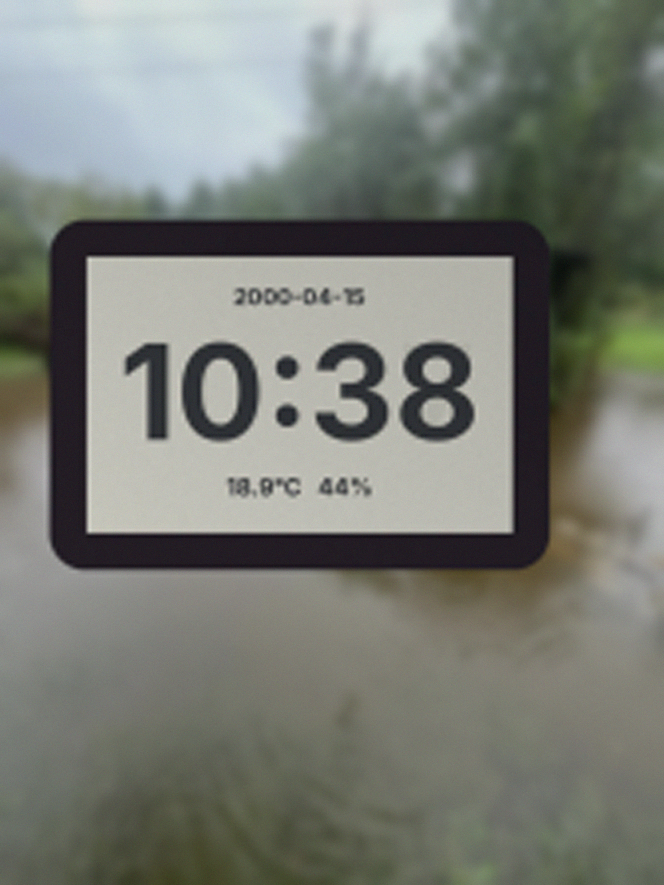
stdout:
{"hour": 10, "minute": 38}
